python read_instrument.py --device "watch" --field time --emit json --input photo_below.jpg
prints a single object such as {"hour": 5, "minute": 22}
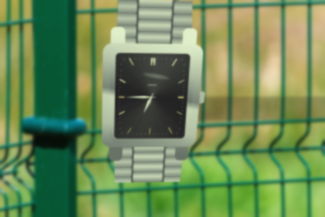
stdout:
{"hour": 6, "minute": 45}
